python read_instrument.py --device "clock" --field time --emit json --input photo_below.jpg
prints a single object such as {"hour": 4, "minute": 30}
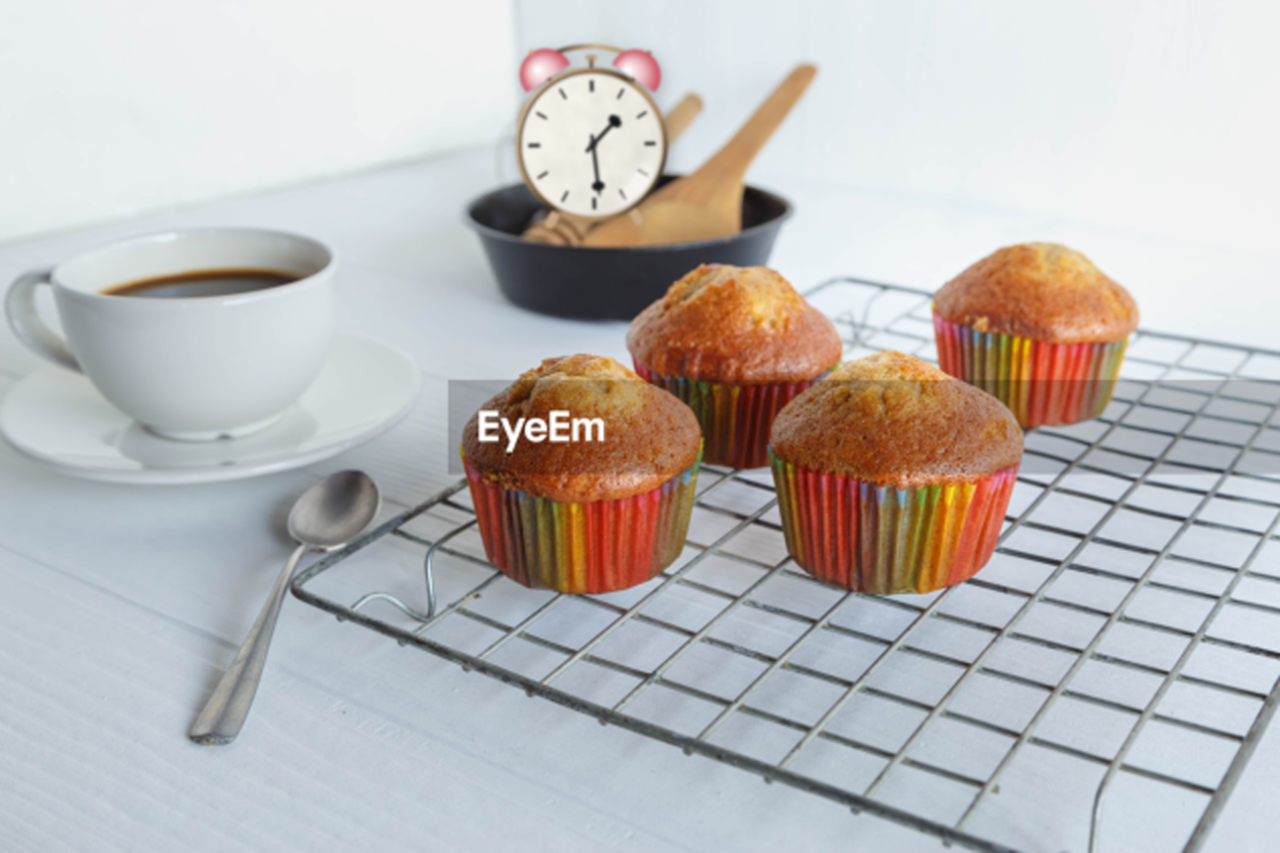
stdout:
{"hour": 1, "minute": 29}
